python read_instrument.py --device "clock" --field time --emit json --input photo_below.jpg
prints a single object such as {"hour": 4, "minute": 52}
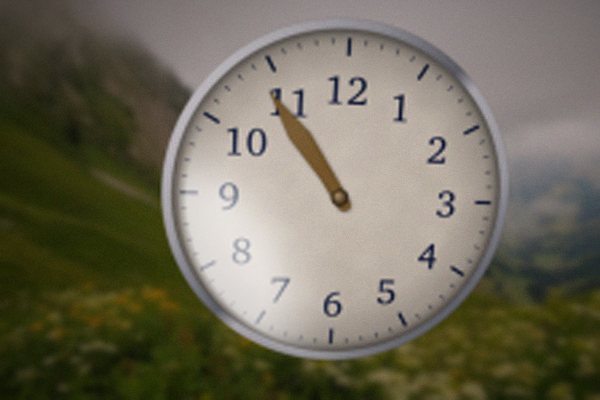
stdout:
{"hour": 10, "minute": 54}
